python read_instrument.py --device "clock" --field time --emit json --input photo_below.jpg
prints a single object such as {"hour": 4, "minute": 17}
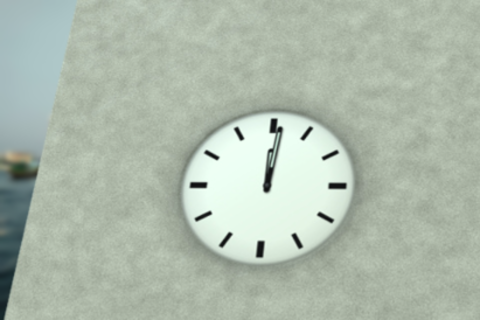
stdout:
{"hour": 12, "minute": 1}
